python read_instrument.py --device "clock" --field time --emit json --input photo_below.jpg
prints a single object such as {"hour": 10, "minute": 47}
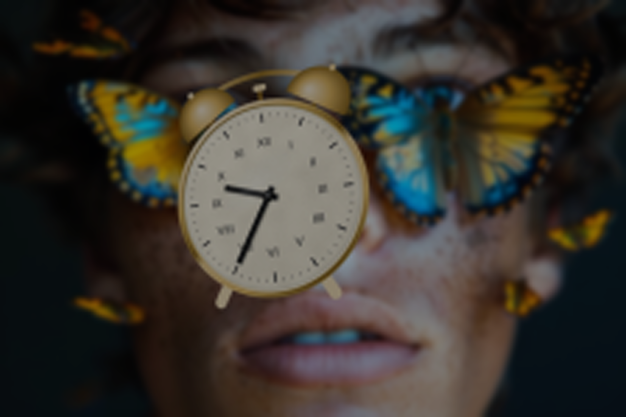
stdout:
{"hour": 9, "minute": 35}
